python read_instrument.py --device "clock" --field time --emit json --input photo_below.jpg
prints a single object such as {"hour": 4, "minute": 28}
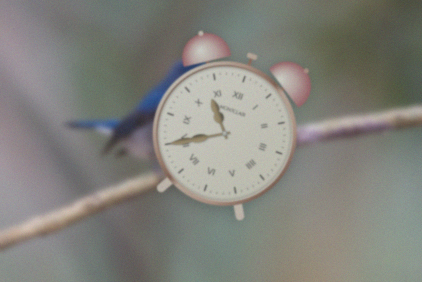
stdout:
{"hour": 10, "minute": 40}
